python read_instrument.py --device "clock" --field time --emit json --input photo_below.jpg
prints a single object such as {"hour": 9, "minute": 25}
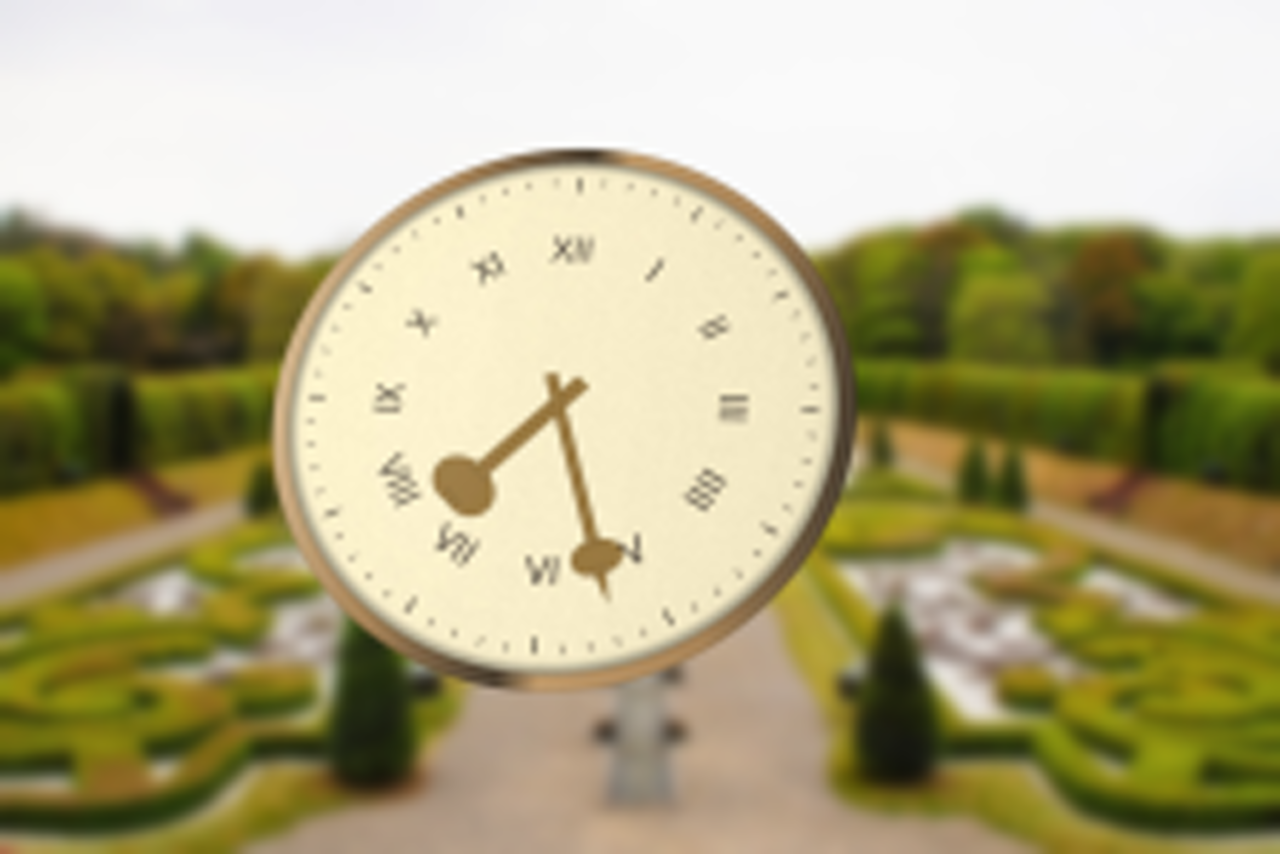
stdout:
{"hour": 7, "minute": 27}
